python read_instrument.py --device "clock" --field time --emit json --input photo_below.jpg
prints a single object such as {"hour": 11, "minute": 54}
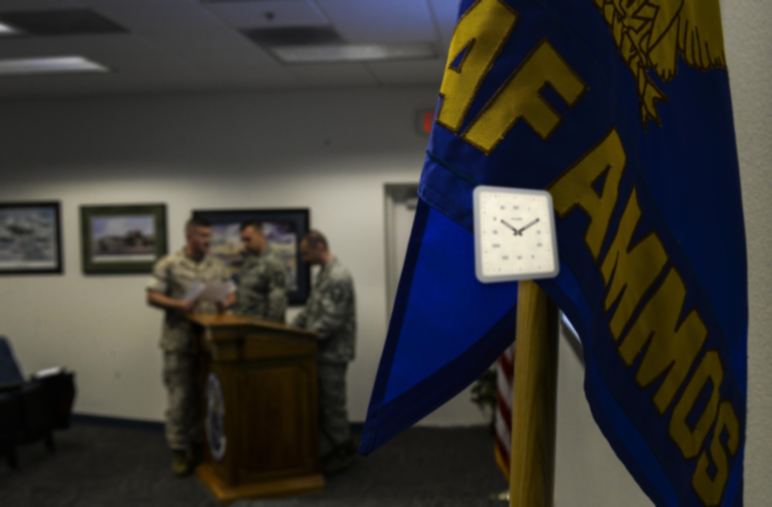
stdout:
{"hour": 10, "minute": 10}
